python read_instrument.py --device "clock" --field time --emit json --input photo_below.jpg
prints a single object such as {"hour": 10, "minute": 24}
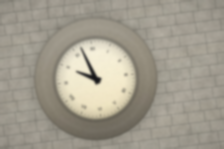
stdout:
{"hour": 9, "minute": 57}
